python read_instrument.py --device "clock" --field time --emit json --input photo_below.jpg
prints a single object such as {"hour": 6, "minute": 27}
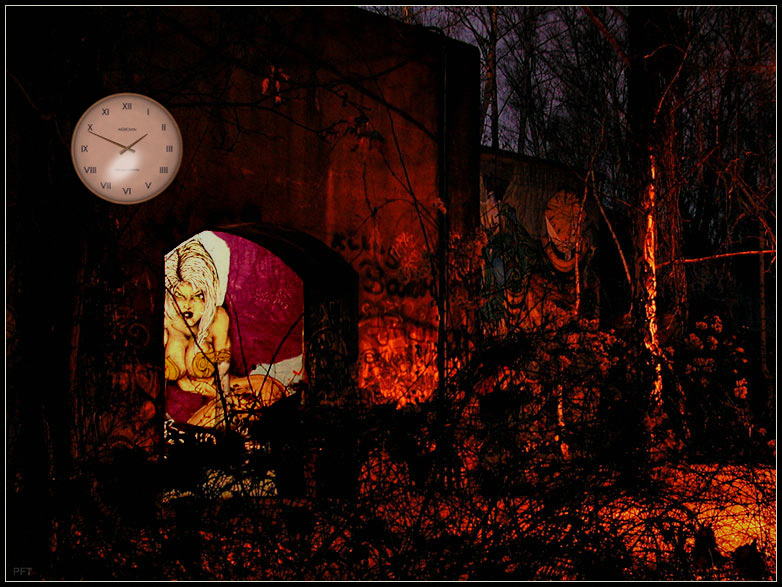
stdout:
{"hour": 1, "minute": 49}
